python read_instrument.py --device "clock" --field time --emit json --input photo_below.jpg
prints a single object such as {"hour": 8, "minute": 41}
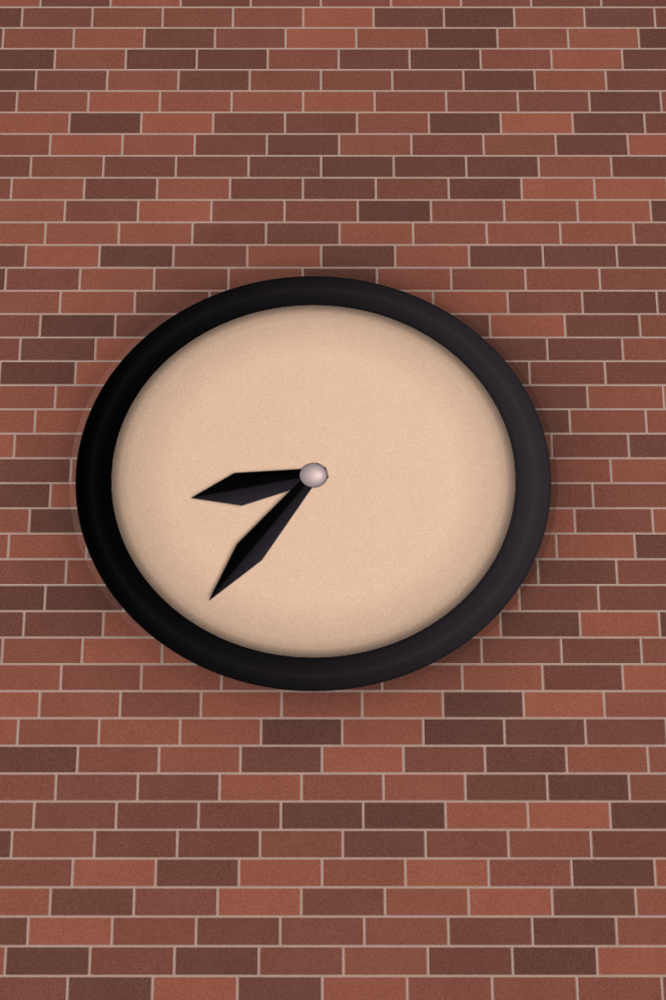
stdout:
{"hour": 8, "minute": 36}
